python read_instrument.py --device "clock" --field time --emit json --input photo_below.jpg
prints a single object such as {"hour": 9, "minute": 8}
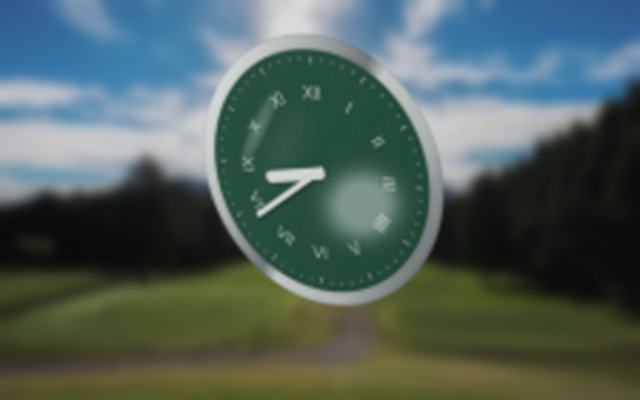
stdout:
{"hour": 8, "minute": 39}
